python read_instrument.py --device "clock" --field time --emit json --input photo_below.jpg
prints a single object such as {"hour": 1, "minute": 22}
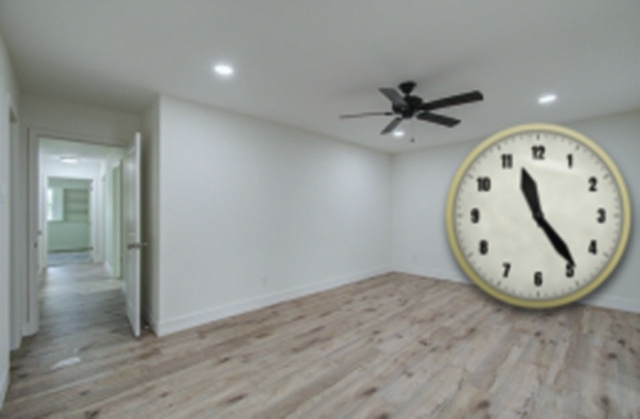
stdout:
{"hour": 11, "minute": 24}
